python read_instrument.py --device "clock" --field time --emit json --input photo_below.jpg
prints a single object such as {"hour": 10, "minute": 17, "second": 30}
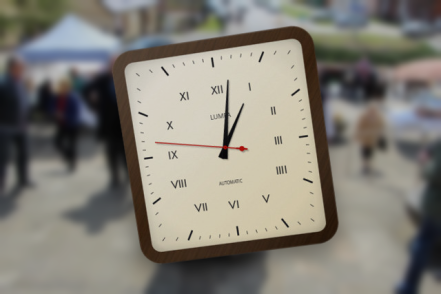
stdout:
{"hour": 1, "minute": 1, "second": 47}
